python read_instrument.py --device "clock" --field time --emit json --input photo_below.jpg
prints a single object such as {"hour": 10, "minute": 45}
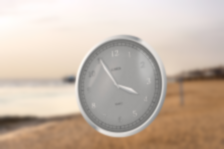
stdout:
{"hour": 3, "minute": 55}
